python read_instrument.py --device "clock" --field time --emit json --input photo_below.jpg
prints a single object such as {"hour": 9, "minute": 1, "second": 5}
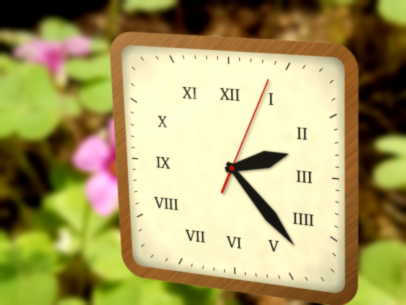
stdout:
{"hour": 2, "minute": 23, "second": 4}
